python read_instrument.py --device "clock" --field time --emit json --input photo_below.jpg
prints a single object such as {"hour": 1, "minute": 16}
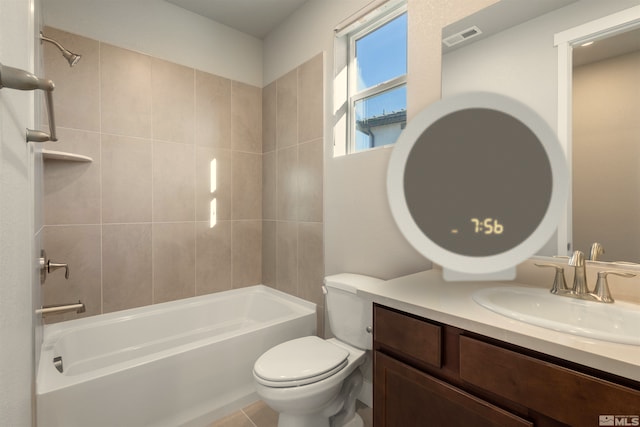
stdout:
{"hour": 7, "minute": 56}
